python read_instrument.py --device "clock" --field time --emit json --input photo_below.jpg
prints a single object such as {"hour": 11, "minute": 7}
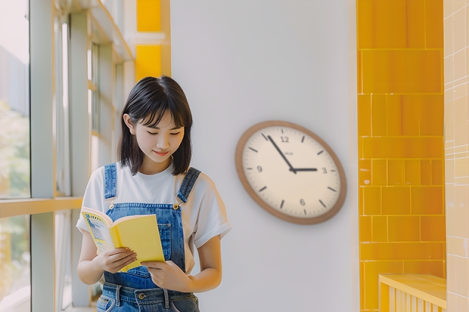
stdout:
{"hour": 2, "minute": 56}
